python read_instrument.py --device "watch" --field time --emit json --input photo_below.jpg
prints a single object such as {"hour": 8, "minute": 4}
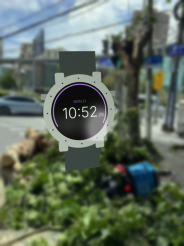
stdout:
{"hour": 10, "minute": 52}
